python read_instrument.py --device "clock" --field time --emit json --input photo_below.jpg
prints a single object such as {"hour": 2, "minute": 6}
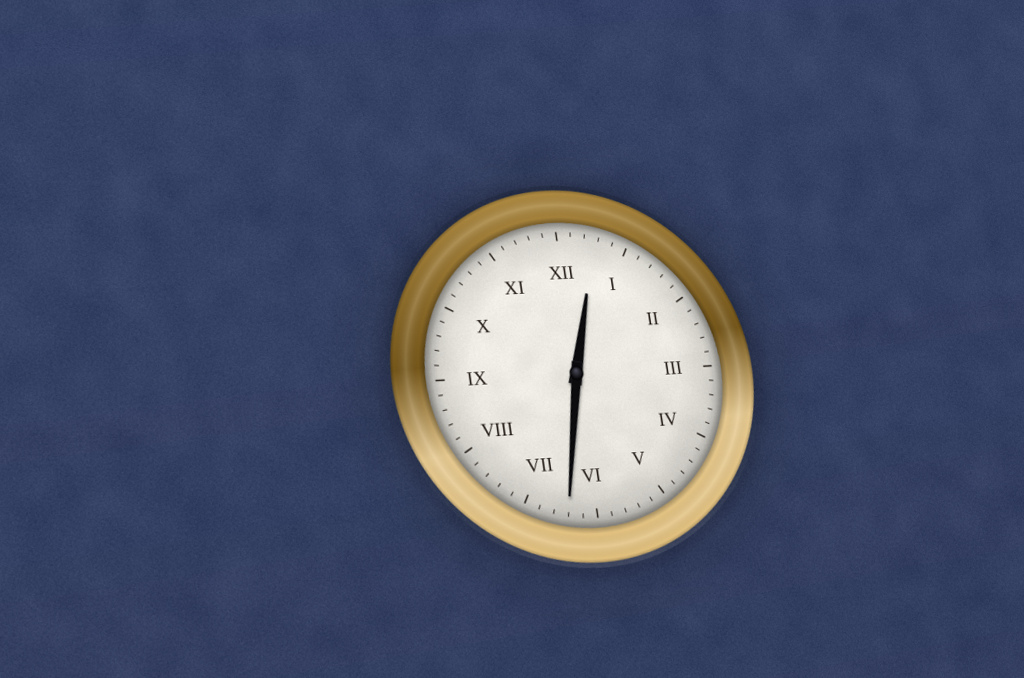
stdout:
{"hour": 12, "minute": 32}
